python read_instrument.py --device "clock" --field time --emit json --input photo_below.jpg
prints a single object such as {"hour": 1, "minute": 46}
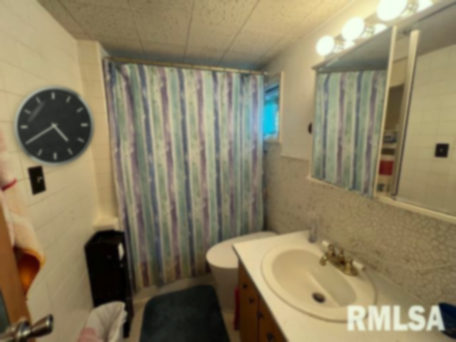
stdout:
{"hour": 4, "minute": 40}
